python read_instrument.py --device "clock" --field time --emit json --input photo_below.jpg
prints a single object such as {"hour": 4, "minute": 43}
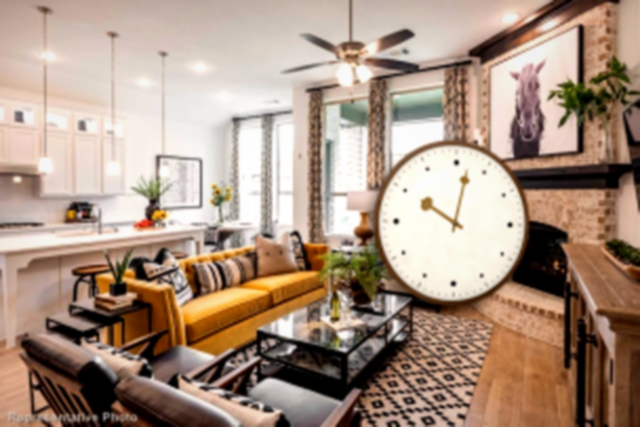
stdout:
{"hour": 10, "minute": 2}
